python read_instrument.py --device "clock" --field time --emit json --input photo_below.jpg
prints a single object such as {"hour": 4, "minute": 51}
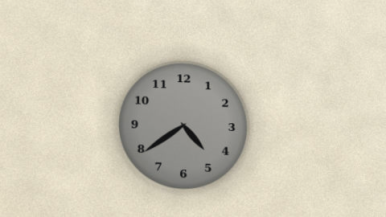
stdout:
{"hour": 4, "minute": 39}
